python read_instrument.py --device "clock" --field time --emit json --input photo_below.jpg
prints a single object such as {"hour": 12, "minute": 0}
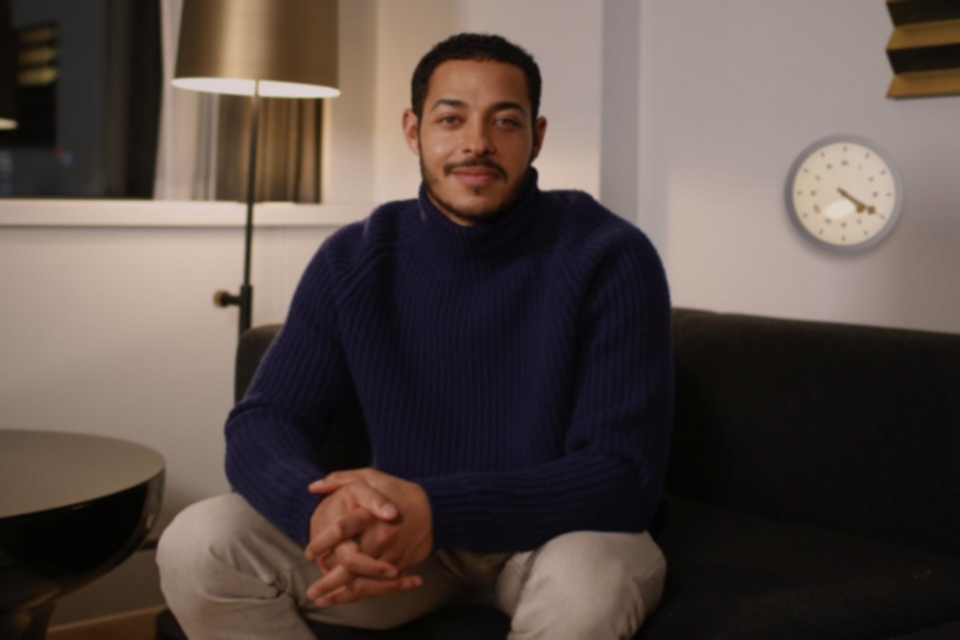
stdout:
{"hour": 4, "minute": 20}
